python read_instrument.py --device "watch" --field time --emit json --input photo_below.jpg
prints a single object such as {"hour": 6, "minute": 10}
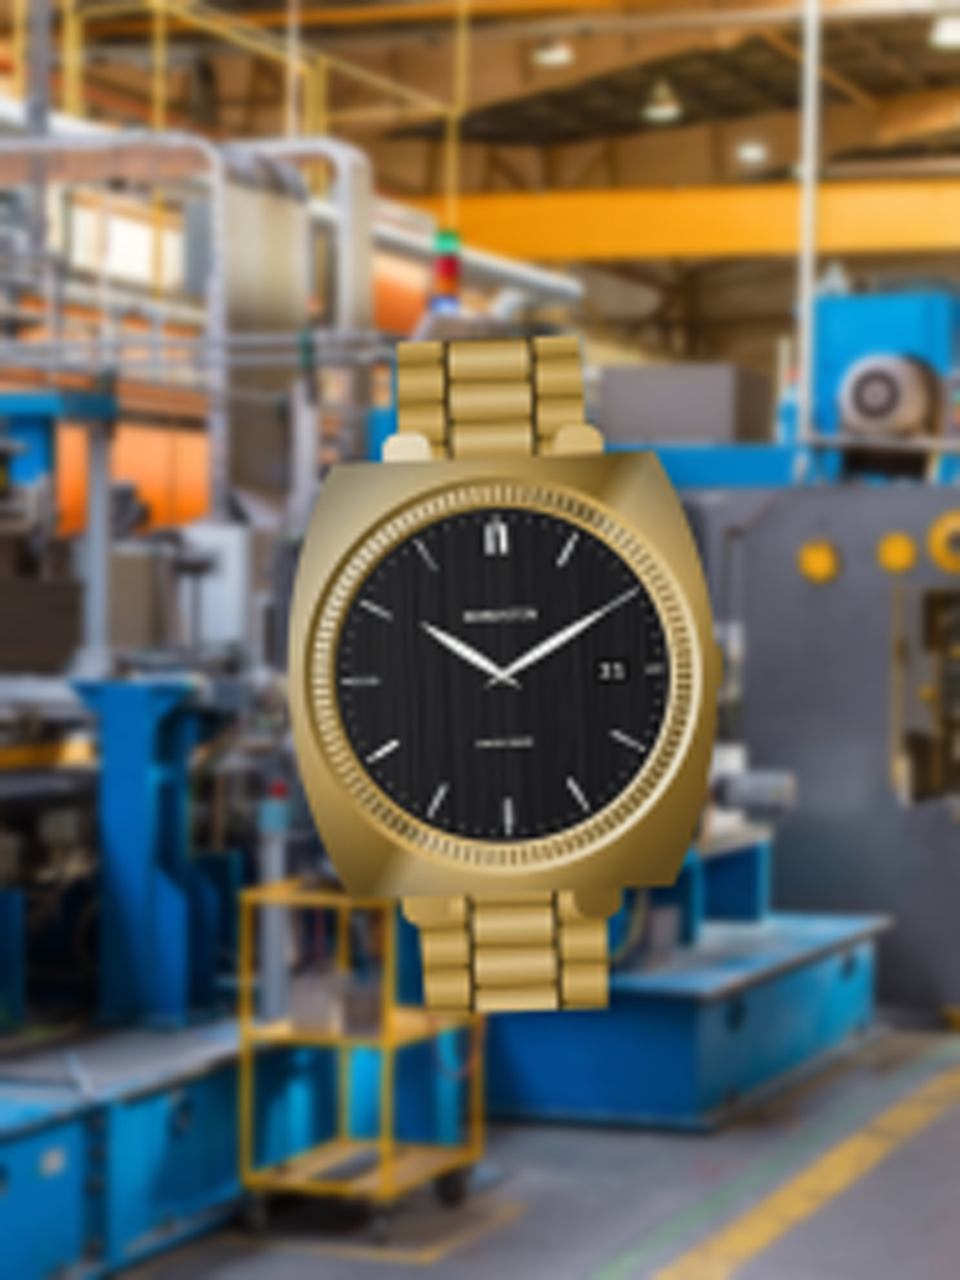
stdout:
{"hour": 10, "minute": 10}
